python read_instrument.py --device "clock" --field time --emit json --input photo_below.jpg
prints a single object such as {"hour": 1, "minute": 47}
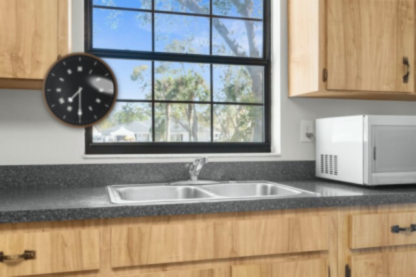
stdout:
{"hour": 7, "minute": 30}
